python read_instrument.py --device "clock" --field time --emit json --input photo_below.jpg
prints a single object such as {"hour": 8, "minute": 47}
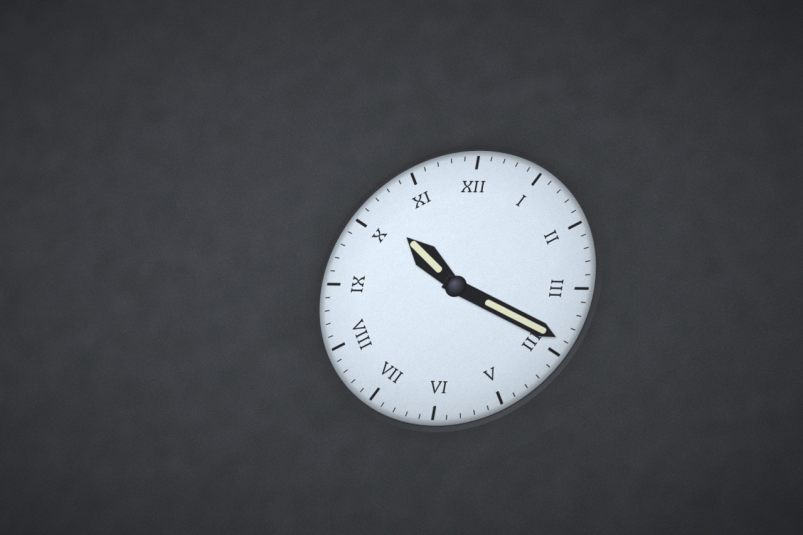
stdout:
{"hour": 10, "minute": 19}
